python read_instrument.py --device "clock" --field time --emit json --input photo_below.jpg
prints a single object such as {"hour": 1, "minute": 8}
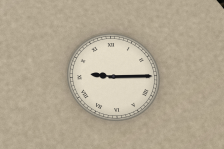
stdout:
{"hour": 9, "minute": 15}
